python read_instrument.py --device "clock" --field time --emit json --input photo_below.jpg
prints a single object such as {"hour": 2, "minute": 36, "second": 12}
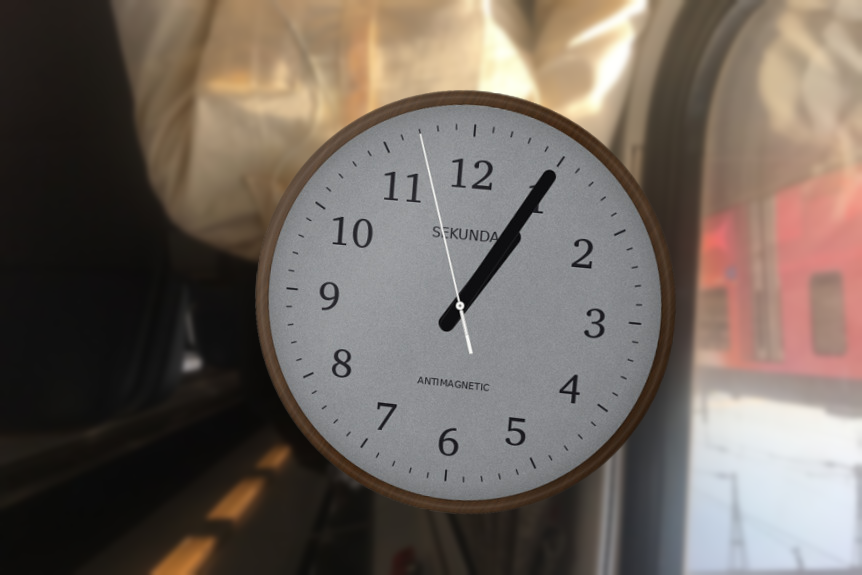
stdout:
{"hour": 1, "minute": 4, "second": 57}
